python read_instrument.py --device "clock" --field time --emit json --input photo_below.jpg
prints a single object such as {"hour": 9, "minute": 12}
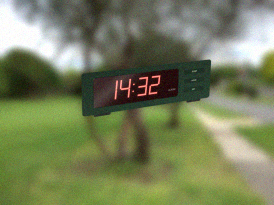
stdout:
{"hour": 14, "minute": 32}
